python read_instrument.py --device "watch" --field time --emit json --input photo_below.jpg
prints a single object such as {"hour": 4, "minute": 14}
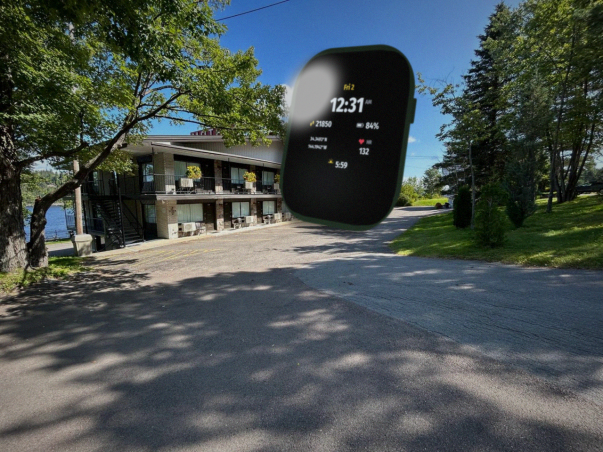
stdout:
{"hour": 12, "minute": 31}
